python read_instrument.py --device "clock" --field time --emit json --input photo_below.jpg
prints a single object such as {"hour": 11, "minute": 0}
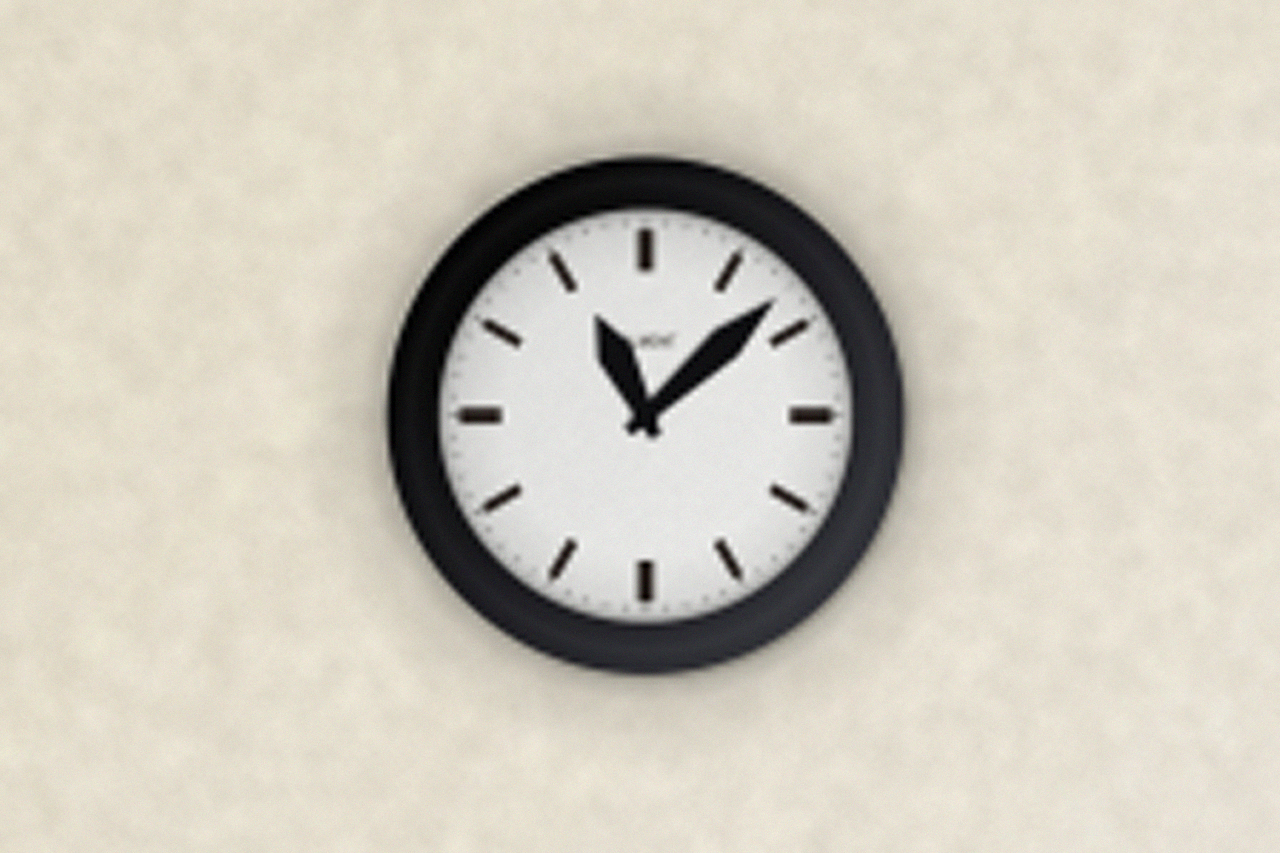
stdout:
{"hour": 11, "minute": 8}
